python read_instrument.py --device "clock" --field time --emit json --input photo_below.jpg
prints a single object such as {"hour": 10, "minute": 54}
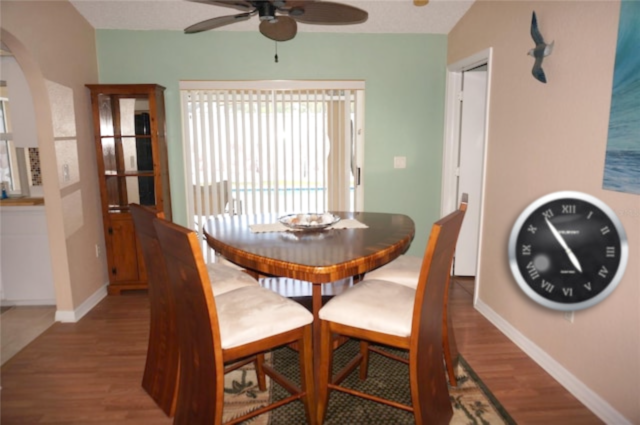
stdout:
{"hour": 4, "minute": 54}
